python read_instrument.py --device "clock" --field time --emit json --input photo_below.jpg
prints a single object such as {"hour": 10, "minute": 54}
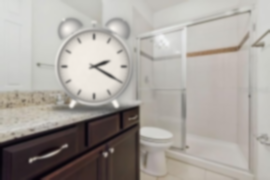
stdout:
{"hour": 2, "minute": 20}
